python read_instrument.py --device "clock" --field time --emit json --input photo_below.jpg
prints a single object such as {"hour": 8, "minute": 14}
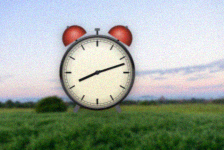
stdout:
{"hour": 8, "minute": 12}
